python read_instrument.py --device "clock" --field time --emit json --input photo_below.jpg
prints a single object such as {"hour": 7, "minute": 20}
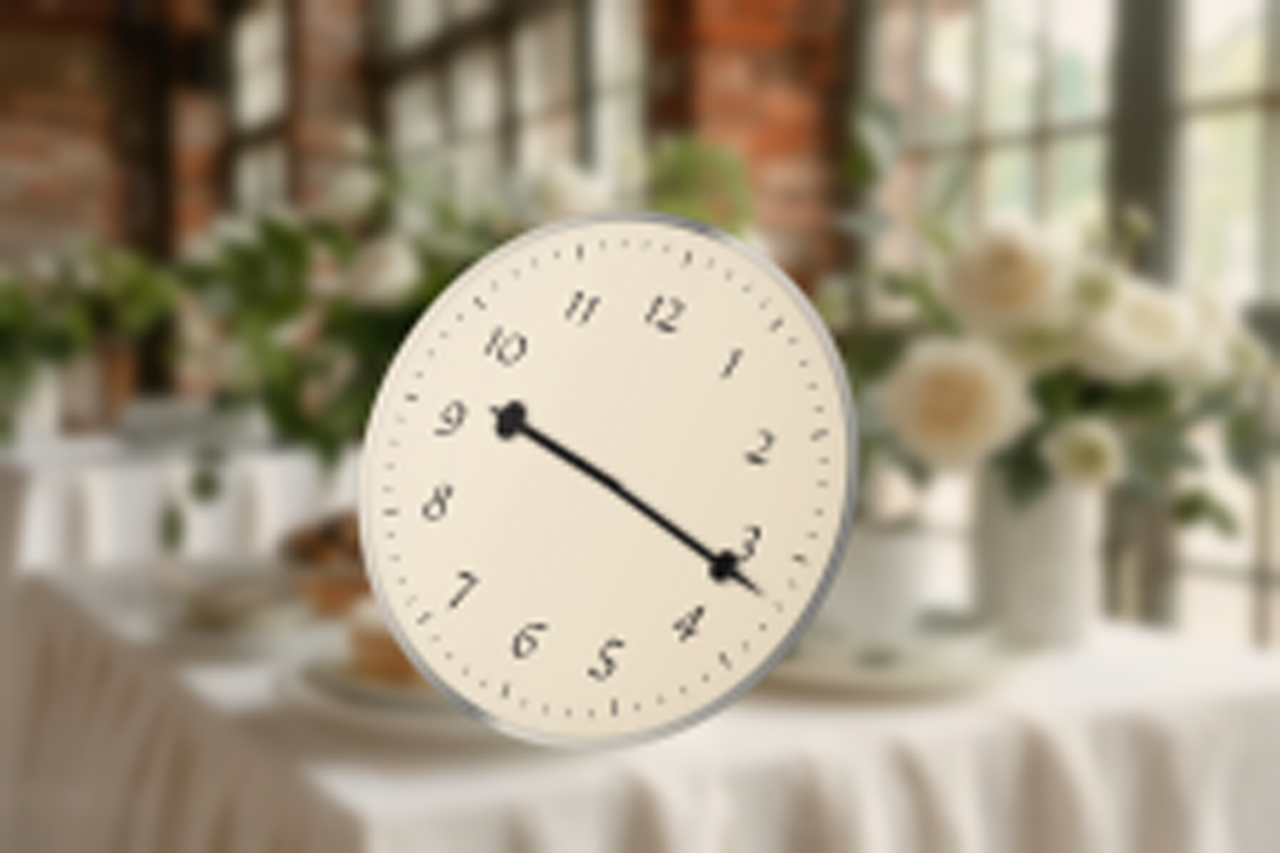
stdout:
{"hour": 9, "minute": 17}
